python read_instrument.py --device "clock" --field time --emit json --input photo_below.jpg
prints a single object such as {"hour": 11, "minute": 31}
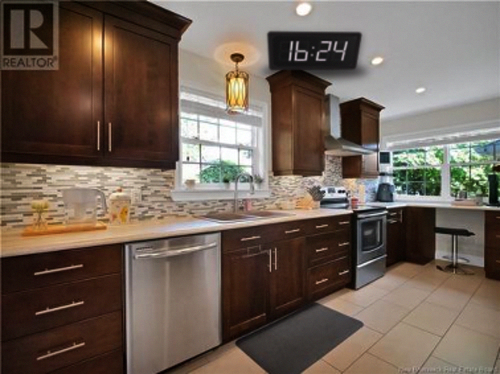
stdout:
{"hour": 16, "minute": 24}
